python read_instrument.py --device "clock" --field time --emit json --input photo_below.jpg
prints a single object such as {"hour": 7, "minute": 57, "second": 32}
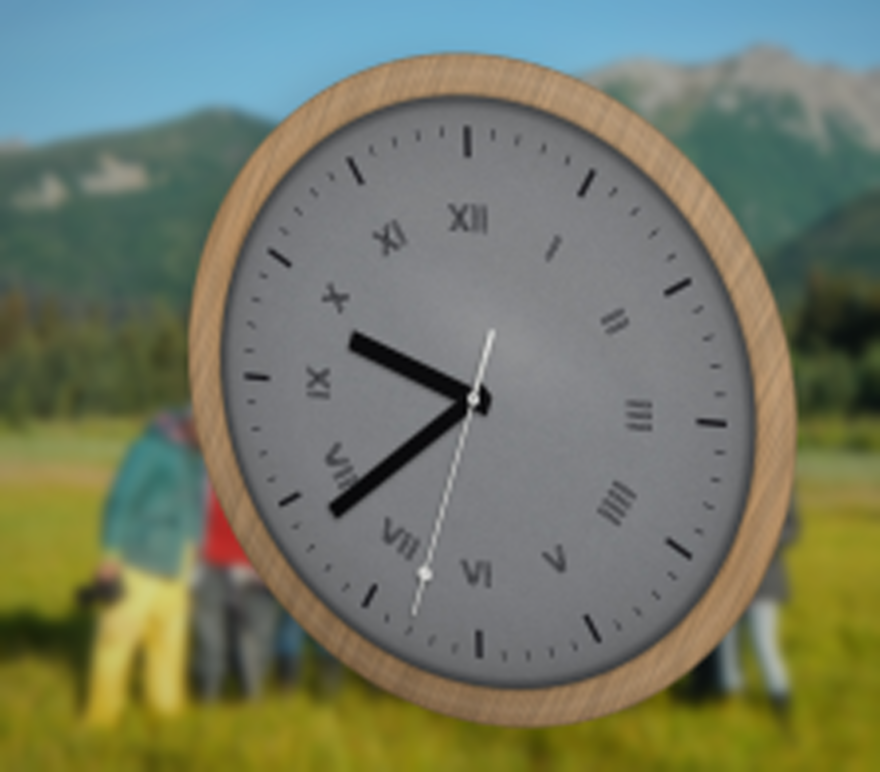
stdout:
{"hour": 9, "minute": 38, "second": 33}
